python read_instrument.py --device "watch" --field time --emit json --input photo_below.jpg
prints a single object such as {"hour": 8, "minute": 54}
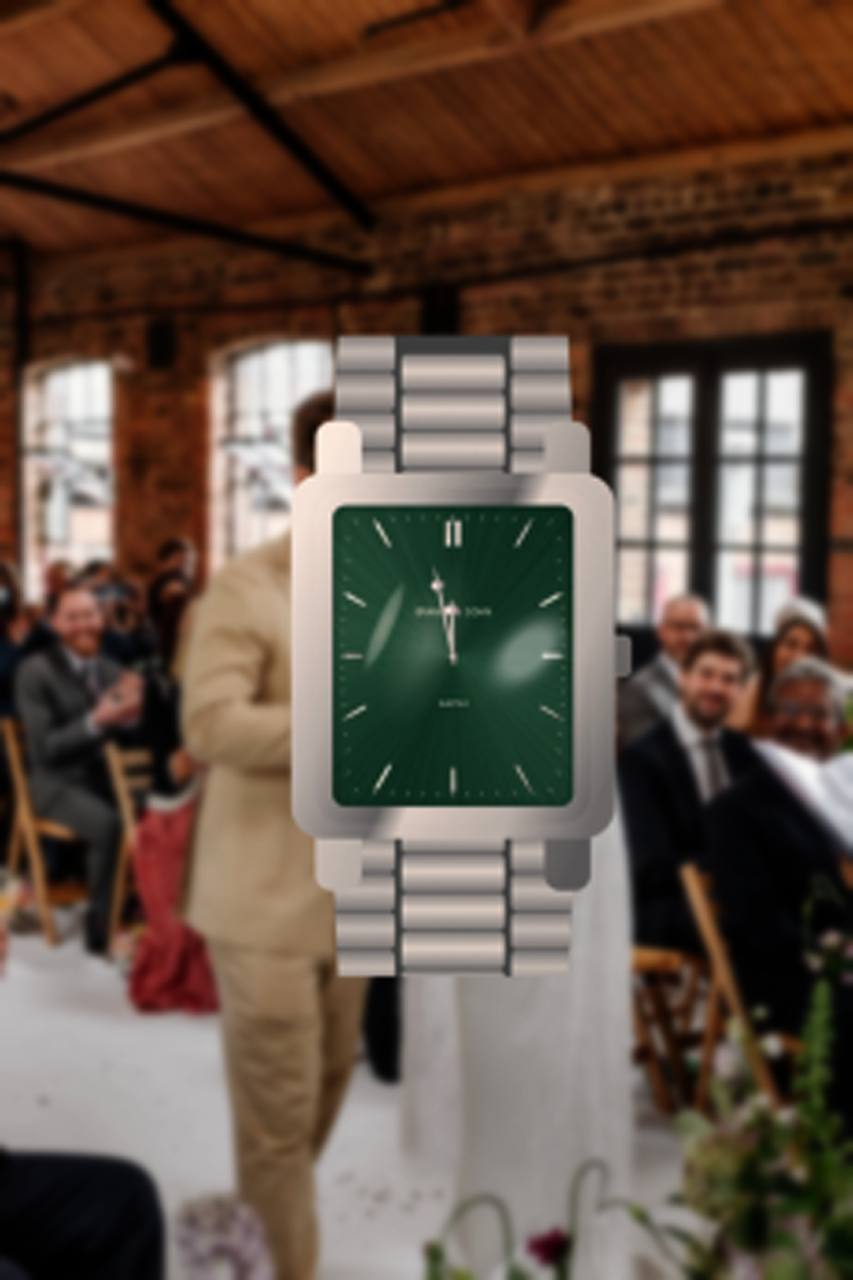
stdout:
{"hour": 11, "minute": 58}
